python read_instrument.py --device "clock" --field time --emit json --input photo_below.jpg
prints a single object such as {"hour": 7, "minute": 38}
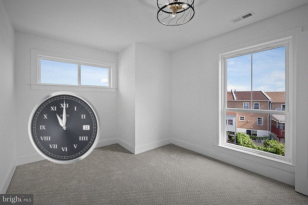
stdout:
{"hour": 11, "minute": 0}
